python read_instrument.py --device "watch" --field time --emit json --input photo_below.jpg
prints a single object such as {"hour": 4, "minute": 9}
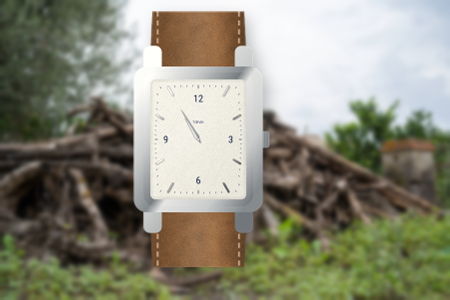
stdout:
{"hour": 10, "minute": 55}
